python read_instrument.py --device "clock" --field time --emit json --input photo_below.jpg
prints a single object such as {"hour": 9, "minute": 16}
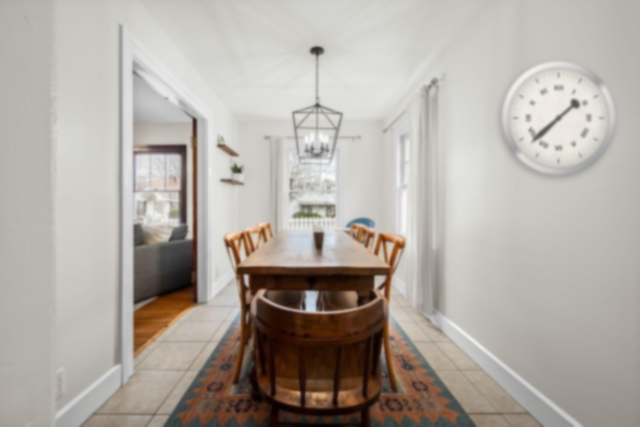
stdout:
{"hour": 1, "minute": 38}
